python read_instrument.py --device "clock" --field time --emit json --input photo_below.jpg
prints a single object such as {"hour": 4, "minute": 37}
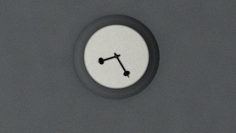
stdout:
{"hour": 8, "minute": 25}
